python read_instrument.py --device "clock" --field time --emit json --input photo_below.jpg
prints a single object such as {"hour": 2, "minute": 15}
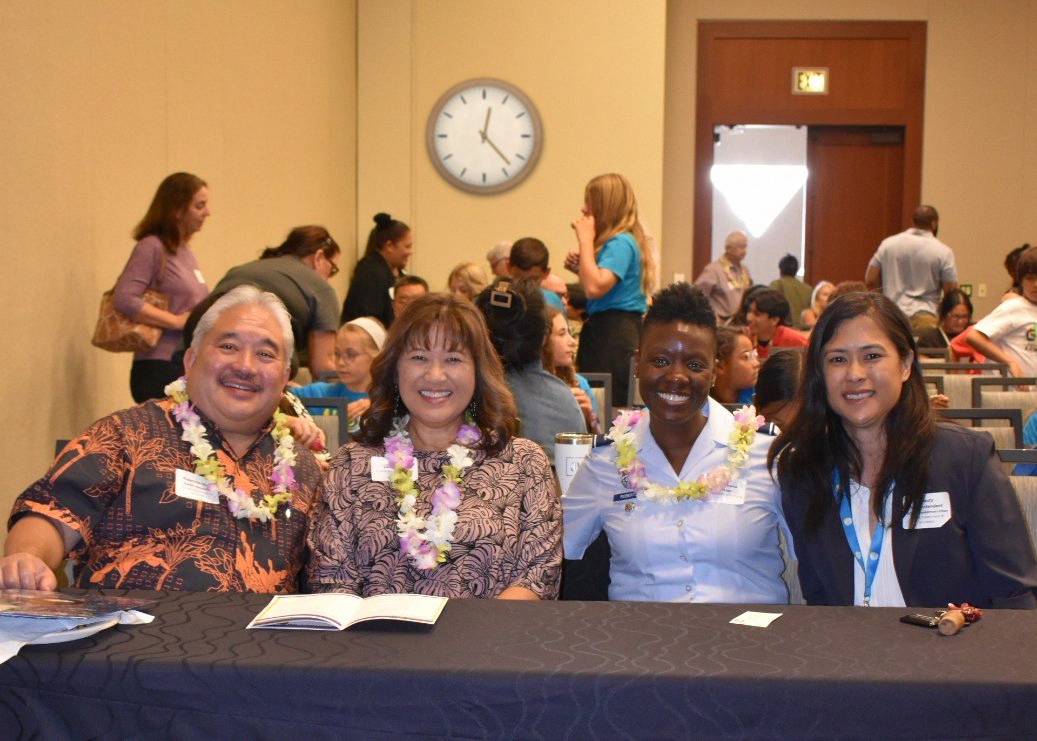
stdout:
{"hour": 12, "minute": 23}
